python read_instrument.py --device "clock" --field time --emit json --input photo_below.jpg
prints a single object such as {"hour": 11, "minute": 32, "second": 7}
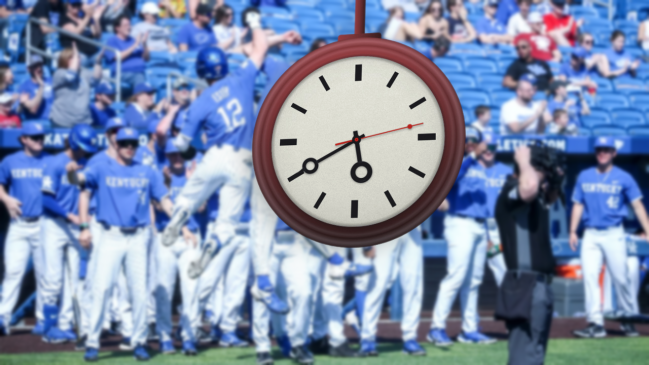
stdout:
{"hour": 5, "minute": 40, "second": 13}
